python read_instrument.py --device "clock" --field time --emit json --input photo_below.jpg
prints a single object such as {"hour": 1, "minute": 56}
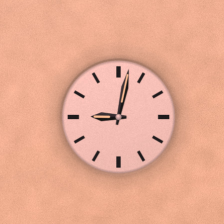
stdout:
{"hour": 9, "minute": 2}
